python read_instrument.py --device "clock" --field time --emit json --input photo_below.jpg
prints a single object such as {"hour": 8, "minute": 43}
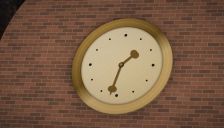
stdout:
{"hour": 1, "minute": 32}
